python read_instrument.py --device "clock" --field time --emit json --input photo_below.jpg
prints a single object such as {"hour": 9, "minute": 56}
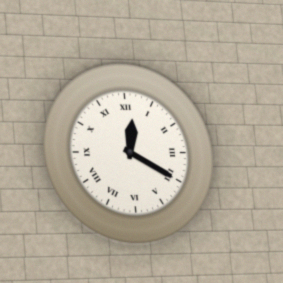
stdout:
{"hour": 12, "minute": 20}
